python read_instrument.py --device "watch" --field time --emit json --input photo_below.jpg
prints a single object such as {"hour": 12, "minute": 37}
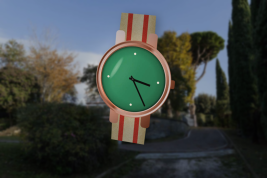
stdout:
{"hour": 3, "minute": 25}
